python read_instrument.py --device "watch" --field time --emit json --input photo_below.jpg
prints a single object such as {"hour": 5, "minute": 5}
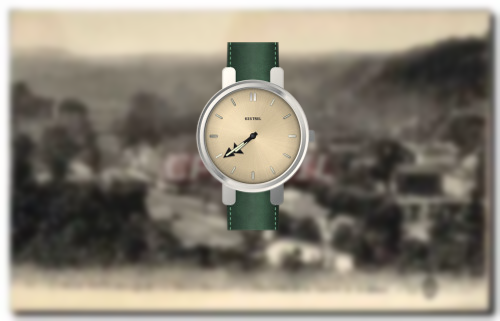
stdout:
{"hour": 7, "minute": 39}
